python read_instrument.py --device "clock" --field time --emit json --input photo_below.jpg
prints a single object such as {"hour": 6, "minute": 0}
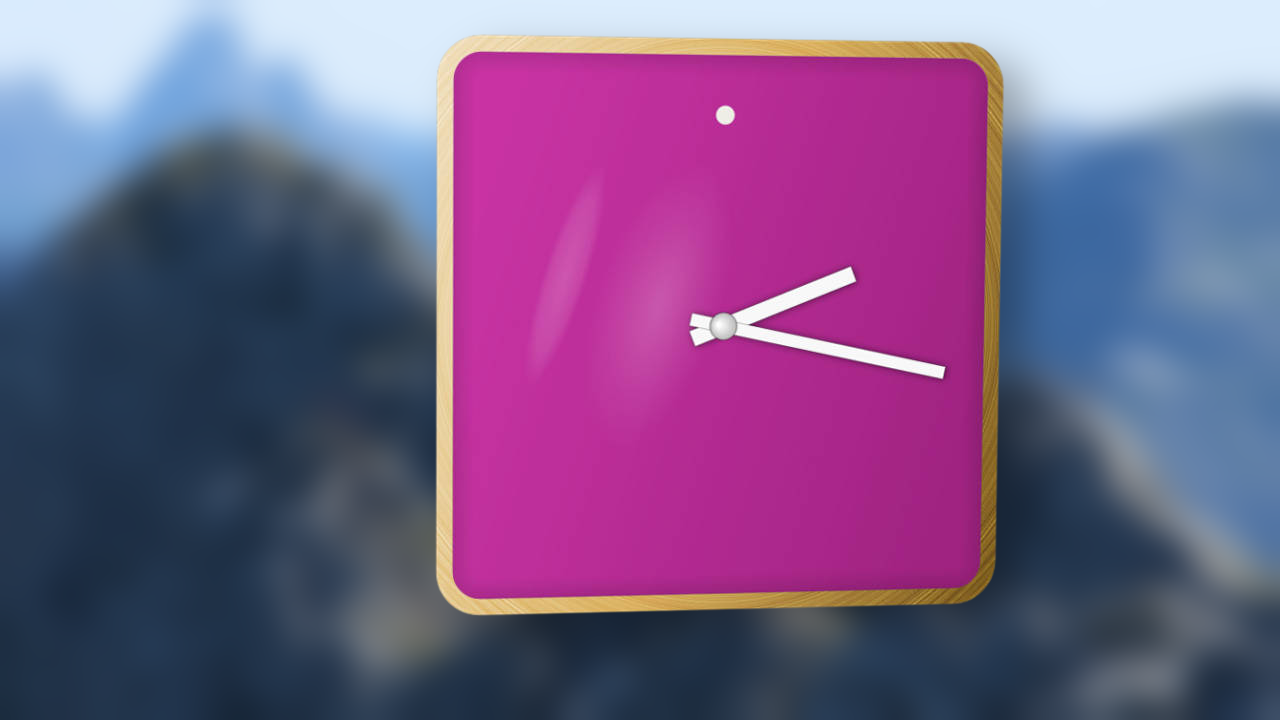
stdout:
{"hour": 2, "minute": 17}
